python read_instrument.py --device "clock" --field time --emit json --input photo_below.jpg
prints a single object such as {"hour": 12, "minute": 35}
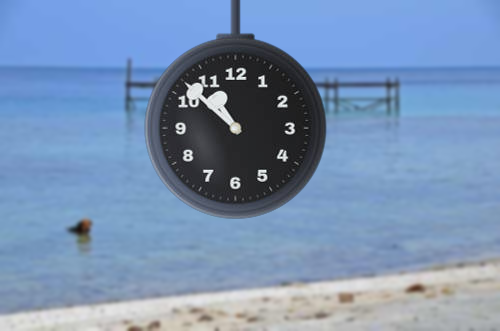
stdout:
{"hour": 10, "minute": 52}
